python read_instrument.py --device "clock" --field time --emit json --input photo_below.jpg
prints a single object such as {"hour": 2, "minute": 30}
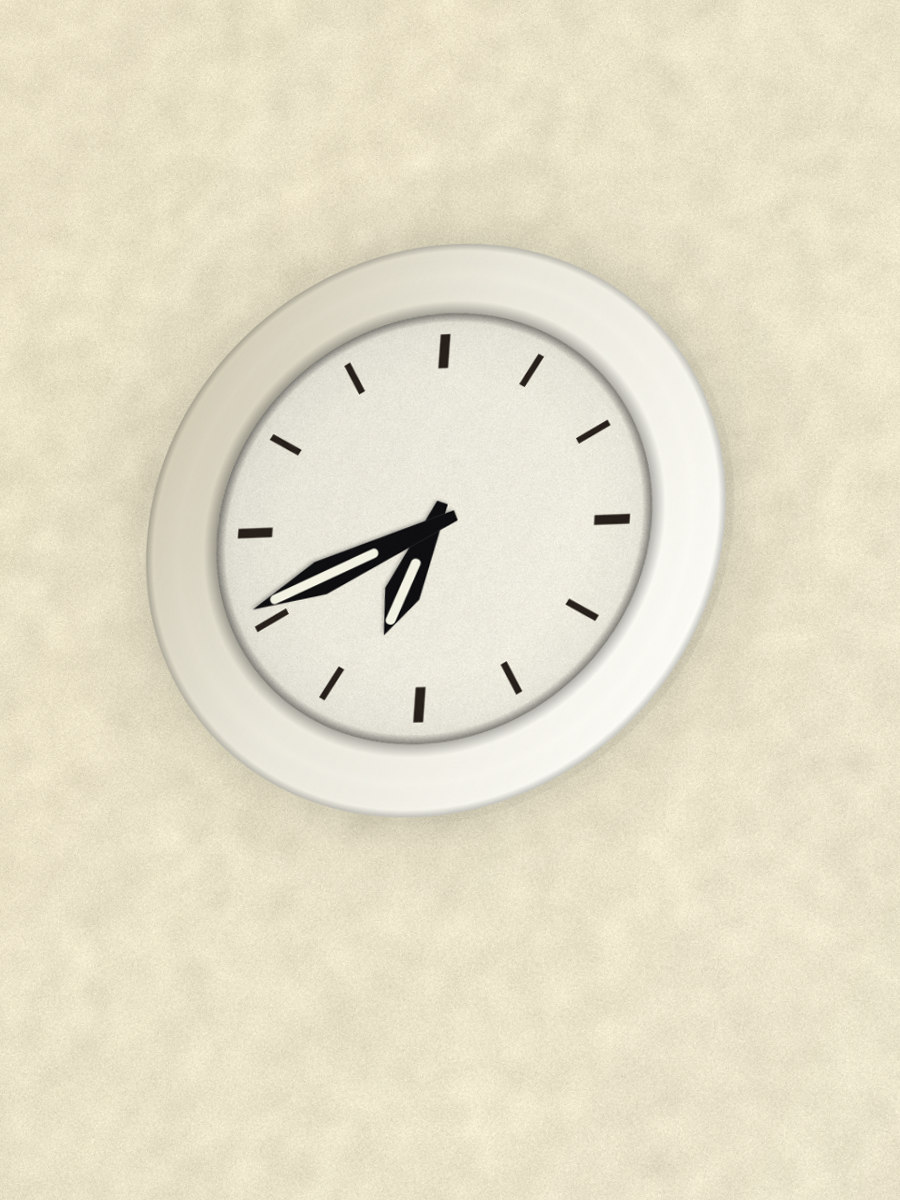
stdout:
{"hour": 6, "minute": 41}
